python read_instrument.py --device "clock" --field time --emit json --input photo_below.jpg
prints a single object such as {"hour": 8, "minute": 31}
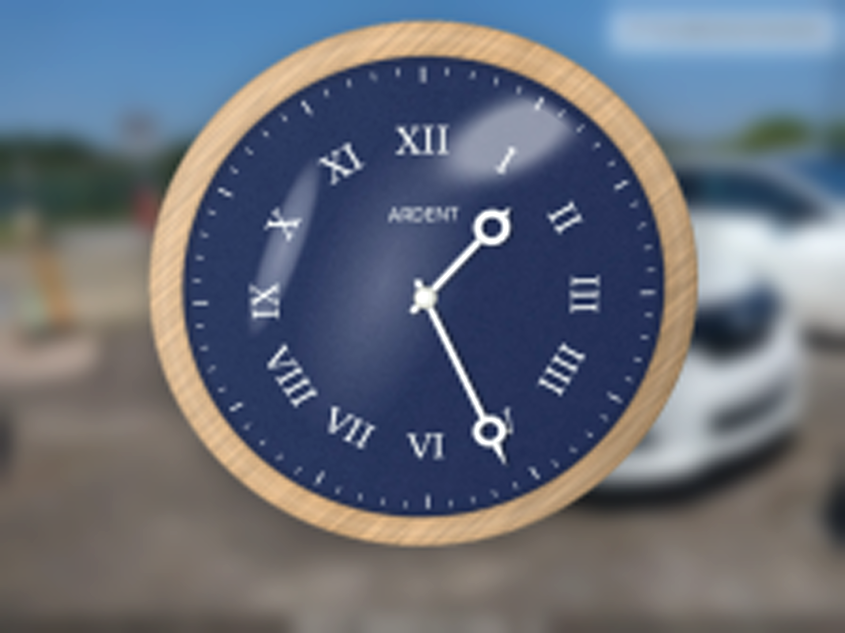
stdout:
{"hour": 1, "minute": 26}
